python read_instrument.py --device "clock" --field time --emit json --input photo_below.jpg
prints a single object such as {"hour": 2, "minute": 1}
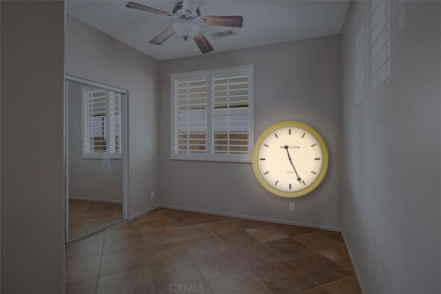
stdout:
{"hour": 11, "minute": 26}
